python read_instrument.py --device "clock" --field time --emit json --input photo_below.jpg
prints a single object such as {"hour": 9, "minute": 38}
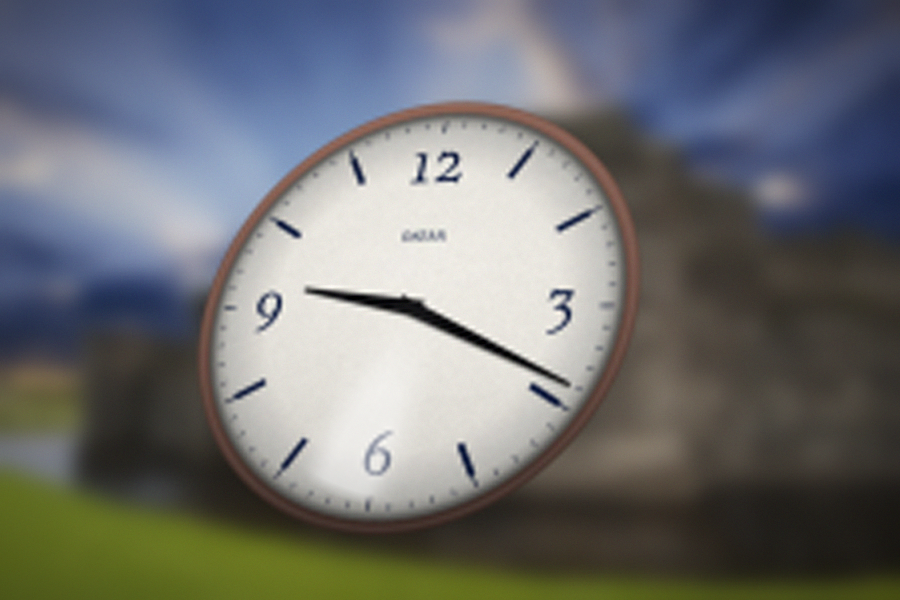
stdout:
{"hour": 9, "minute": 19}
